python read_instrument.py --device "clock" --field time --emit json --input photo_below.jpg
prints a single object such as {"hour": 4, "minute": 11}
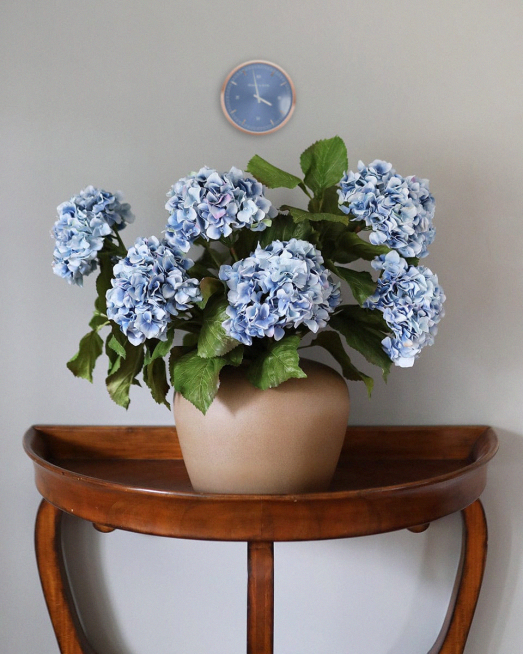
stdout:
{"hour": 3, "minute": 58}
